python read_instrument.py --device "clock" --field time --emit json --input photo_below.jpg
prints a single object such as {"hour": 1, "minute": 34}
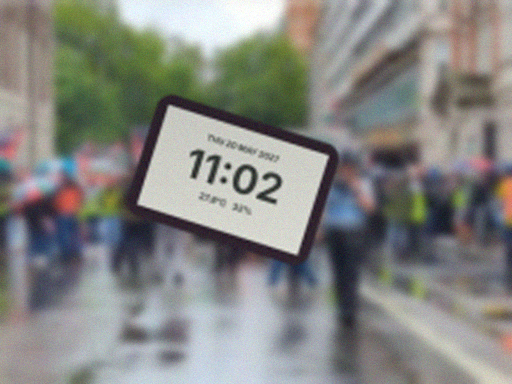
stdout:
{"hour": 11, "minute": 2}
